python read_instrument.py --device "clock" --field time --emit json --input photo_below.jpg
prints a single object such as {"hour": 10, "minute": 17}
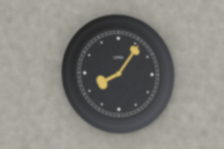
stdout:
{"hour": 8, "minute": 6}
